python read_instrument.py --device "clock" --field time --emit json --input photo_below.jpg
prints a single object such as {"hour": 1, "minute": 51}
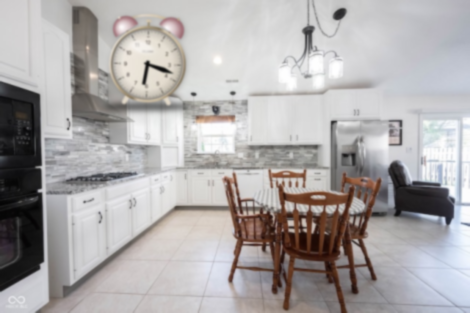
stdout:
{"hour": 6, "minute": 18}
